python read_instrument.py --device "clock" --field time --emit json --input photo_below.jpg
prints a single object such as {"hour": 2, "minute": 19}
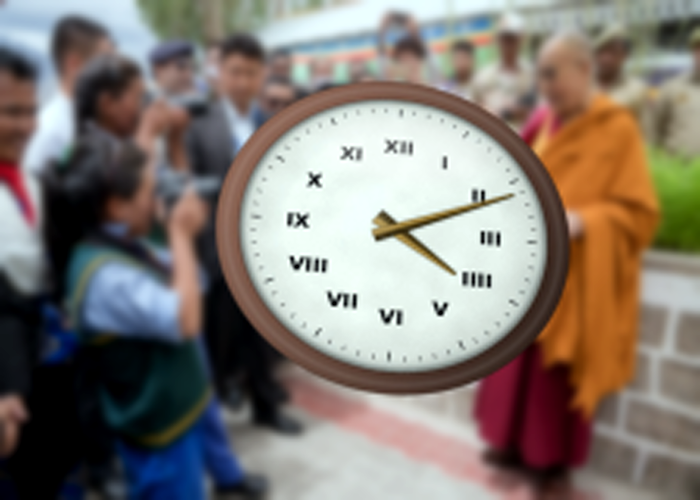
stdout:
{"hour": 4, "minute": 11}
